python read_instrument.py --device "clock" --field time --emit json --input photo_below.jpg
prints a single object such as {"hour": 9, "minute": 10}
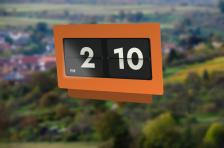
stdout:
{"hour": 2, "minute": 10}
